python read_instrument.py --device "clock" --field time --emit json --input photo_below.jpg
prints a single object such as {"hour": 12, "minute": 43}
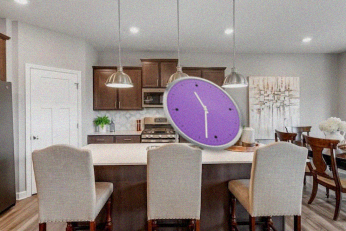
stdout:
{"hour": 11, "minute": 33}
